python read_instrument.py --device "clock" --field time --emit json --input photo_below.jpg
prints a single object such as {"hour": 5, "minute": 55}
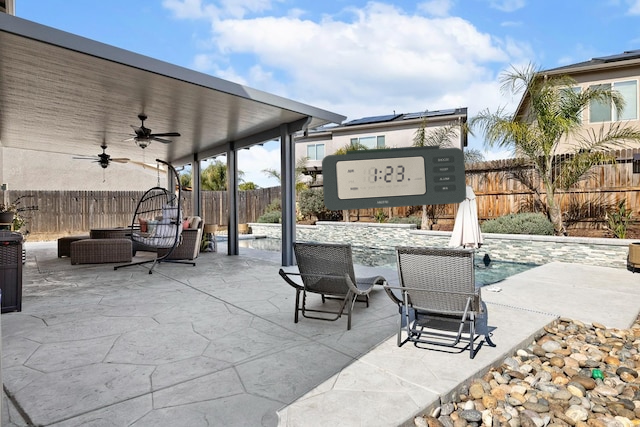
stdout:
{"hour": 1, "minute": 23}
